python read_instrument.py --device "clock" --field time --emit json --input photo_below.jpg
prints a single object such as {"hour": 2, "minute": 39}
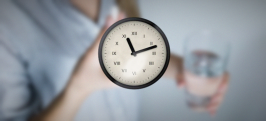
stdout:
{"hour": 11, "minute": 12}
